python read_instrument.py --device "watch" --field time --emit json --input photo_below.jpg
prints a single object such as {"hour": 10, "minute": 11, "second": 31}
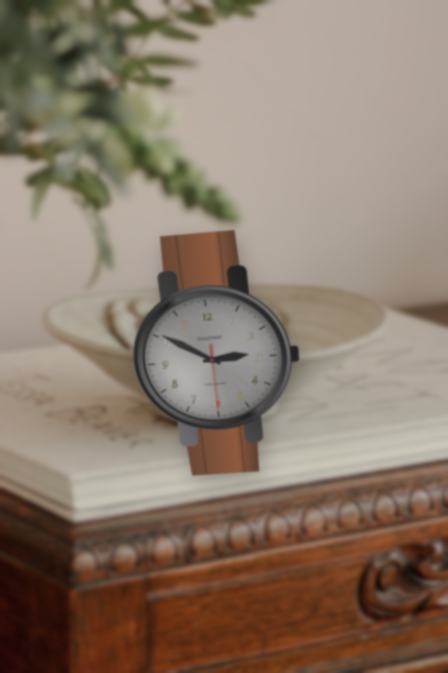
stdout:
{"hour": 2, "minute": 50, "second": 30}
